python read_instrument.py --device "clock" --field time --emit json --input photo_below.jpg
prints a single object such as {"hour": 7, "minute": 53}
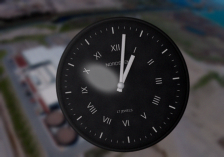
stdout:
{"hour": 1, "minute": 2}
